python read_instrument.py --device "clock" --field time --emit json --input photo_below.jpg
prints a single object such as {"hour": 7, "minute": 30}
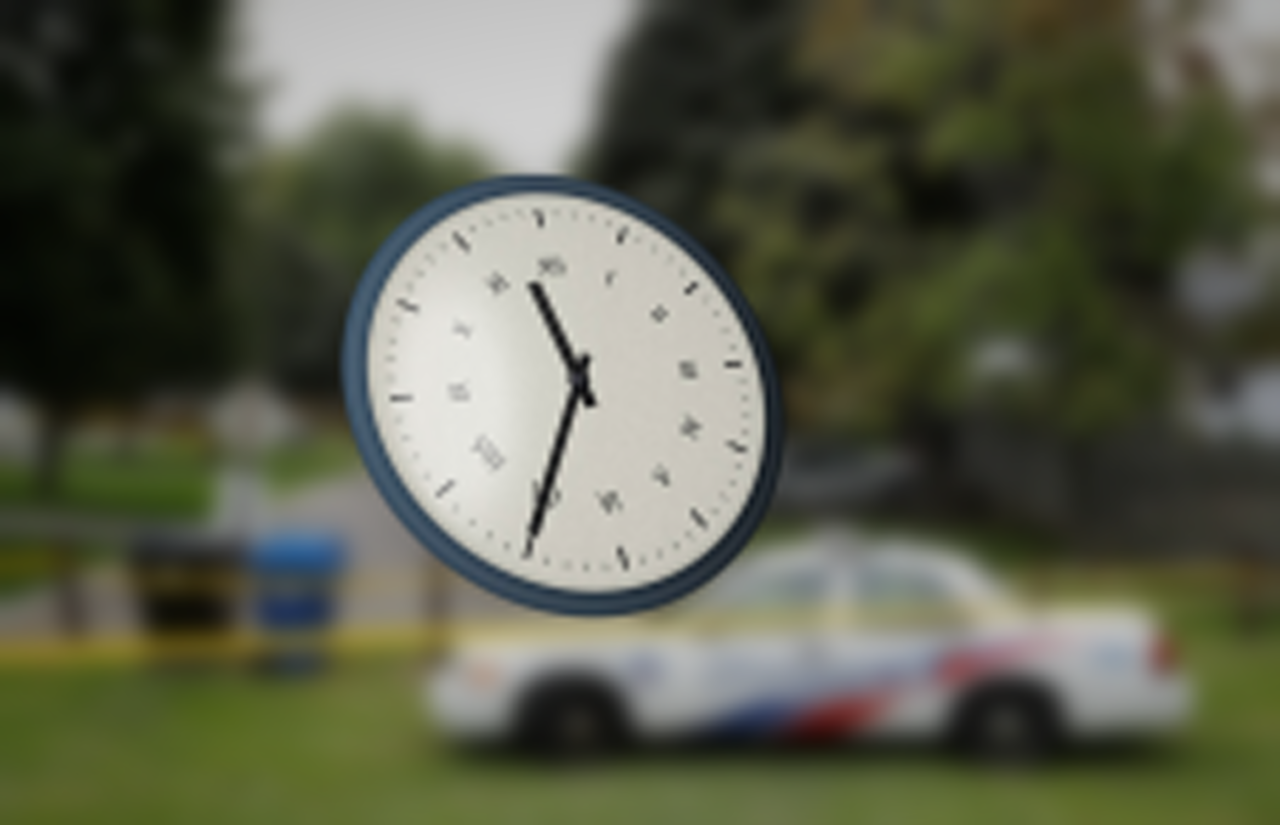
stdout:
{"hour": 11, "minute": 35}
